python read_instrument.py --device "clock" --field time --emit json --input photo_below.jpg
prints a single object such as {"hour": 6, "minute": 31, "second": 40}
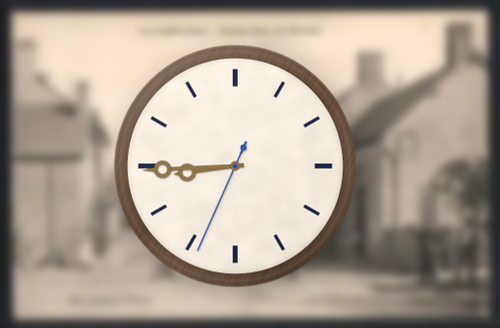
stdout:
{"hour": 8, "minute": 44, "second": 34}
